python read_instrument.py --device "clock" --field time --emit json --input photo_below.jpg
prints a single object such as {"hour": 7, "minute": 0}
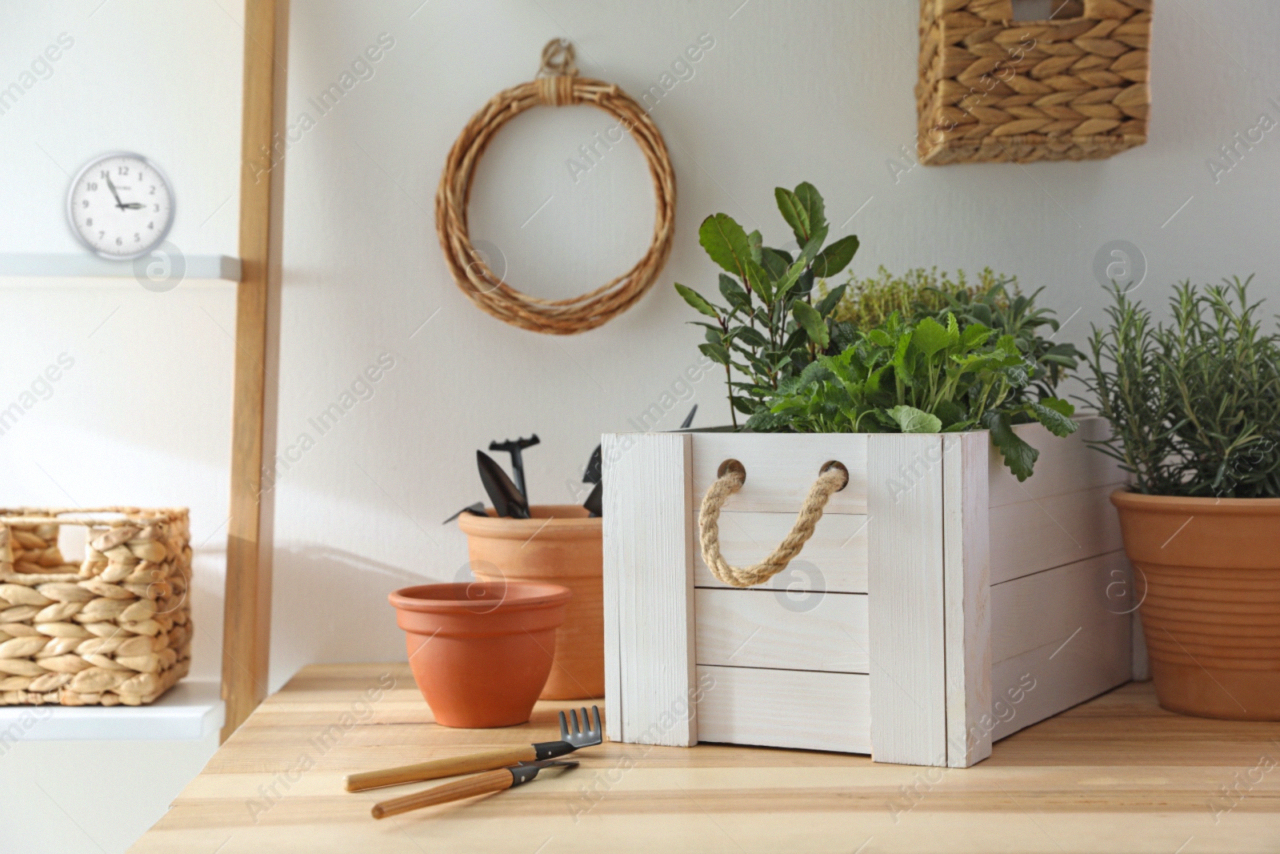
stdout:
{"hour": 2, "minute": 55}
